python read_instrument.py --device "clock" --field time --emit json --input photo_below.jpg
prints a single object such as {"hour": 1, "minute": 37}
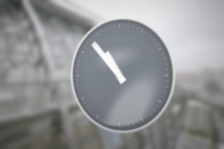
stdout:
{"hour": 10, "minute": 53}
